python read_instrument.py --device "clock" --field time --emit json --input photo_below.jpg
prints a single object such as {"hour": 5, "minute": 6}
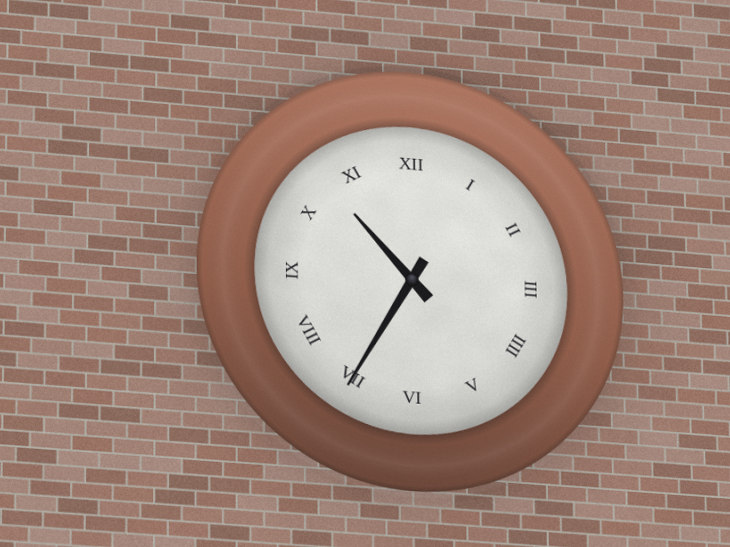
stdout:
{"hour": 10, "minute": 35}
